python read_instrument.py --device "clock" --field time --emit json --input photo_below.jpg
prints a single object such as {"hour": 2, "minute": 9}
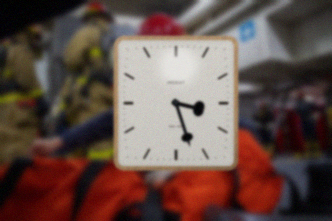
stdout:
{"hour": 3, "minute": 27}
